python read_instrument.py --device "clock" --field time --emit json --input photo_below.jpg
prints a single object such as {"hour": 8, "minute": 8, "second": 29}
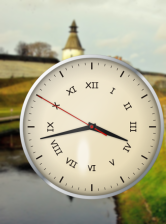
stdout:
{"hour": 3, "minute": 42, "second": 50}
